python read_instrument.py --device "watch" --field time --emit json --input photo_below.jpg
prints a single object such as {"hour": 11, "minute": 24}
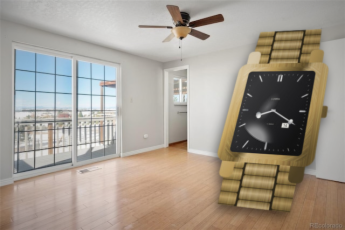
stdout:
{"hour": 8, "minute": 20}
